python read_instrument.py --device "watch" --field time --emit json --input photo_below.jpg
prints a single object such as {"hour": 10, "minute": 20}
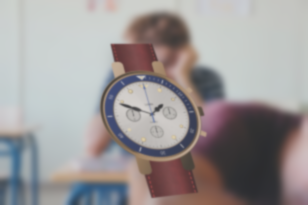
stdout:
{"hour": 1, "minute": 49}
